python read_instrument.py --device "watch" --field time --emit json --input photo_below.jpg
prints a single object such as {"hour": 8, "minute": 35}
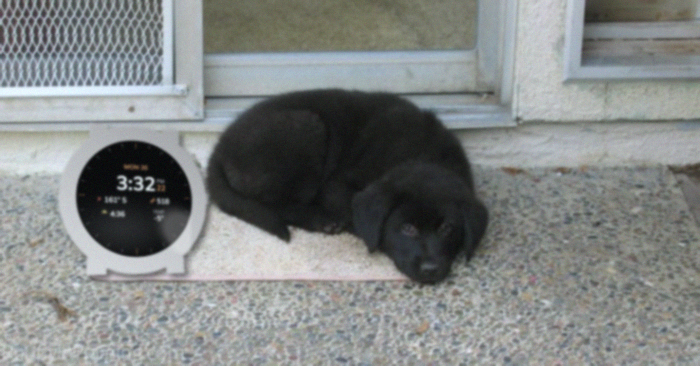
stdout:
{"hour": 3, "minute": 32}
